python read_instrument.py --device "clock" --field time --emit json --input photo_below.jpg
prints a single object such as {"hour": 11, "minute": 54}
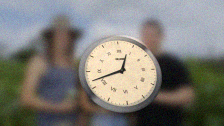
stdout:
{"hour": 12, "minute": 42}
